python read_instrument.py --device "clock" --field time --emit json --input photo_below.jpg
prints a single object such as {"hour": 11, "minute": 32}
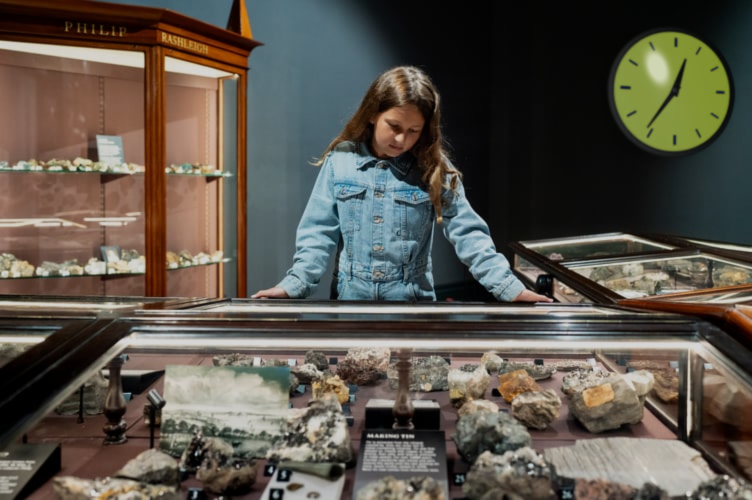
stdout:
{"hour": 12, "minute": 36}
